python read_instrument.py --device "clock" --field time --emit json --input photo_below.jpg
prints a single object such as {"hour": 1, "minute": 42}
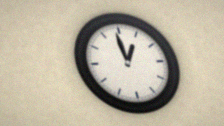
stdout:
{"hour": 12, "minute": 59}
